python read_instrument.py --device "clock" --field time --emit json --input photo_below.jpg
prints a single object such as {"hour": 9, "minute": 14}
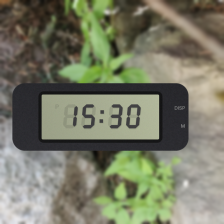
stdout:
{"hour": 15, "minute": 30}
